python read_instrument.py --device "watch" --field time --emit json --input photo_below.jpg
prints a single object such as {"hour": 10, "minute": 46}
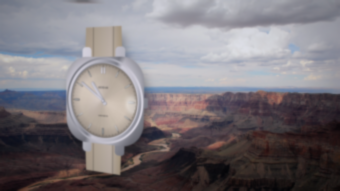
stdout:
{"hour": 10, "minute": 51}
